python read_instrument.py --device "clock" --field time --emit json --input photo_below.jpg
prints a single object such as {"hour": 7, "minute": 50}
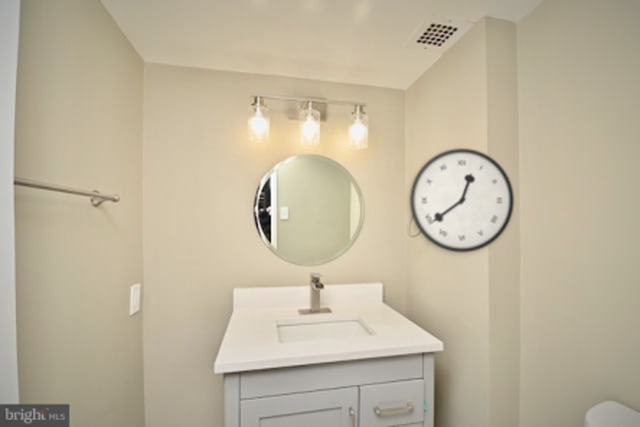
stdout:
{"hour": 12, "minute": 39}
